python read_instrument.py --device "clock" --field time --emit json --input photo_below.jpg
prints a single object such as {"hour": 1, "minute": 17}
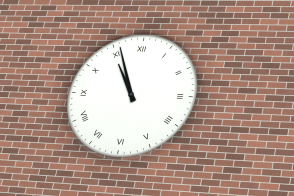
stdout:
{"hour": 10, "minute": 56}
